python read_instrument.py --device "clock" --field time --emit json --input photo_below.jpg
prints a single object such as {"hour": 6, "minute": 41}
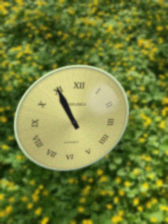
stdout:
{"hour": 10, "minute": 55}
